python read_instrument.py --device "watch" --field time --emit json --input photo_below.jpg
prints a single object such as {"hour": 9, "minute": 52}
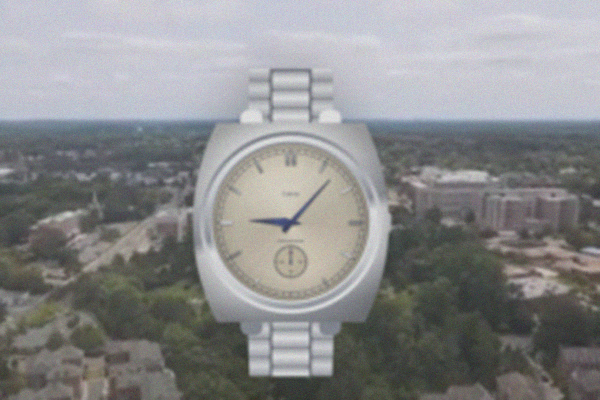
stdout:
{"hour": 9, "minute": 7}
